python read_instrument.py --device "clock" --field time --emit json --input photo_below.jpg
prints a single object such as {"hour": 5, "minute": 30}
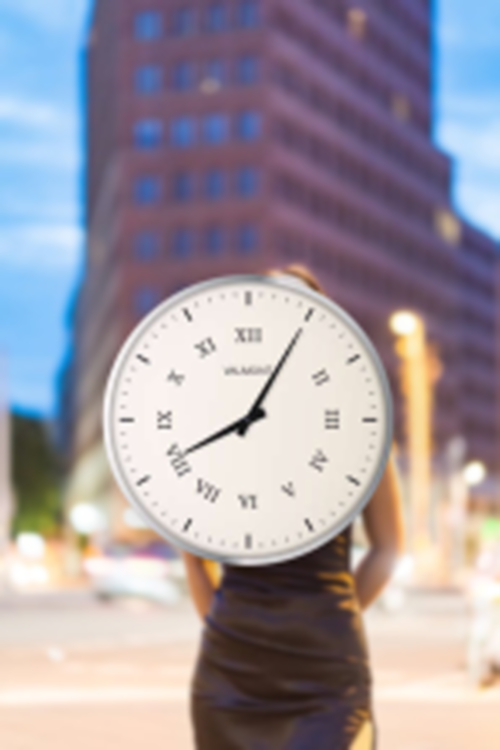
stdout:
{"hour": 8, "minute": 5}
